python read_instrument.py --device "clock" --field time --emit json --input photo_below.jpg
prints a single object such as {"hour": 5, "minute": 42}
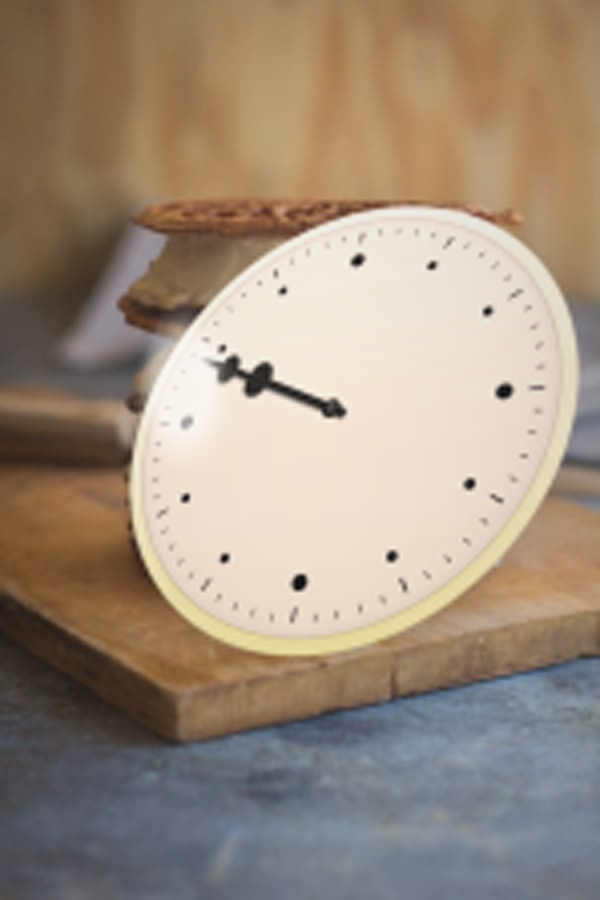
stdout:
{"hour": 9, "minute": 49}
